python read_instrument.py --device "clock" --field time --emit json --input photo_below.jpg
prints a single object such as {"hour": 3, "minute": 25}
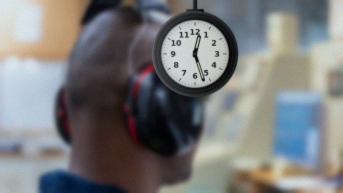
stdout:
{"hour": 12, "minute": 27}
